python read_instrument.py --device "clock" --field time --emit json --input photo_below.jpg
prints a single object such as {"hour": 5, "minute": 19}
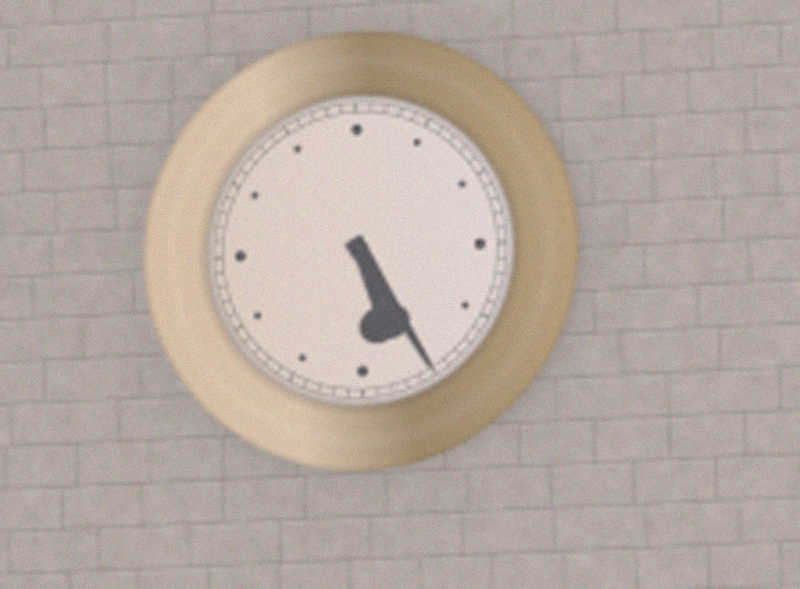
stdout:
{"hour": 5, "minute": 25}
